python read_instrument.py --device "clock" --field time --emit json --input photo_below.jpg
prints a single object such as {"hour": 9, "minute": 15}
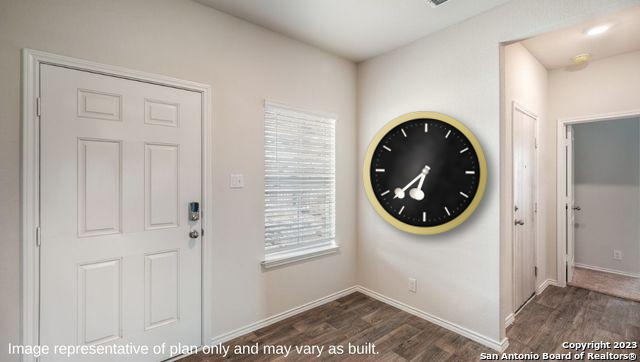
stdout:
{"hour": 6, "minute": 38}
